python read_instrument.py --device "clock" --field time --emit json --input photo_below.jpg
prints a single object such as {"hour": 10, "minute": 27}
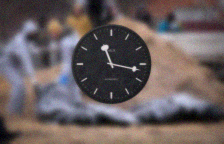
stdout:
{"hour": 11, "minute": 17}
